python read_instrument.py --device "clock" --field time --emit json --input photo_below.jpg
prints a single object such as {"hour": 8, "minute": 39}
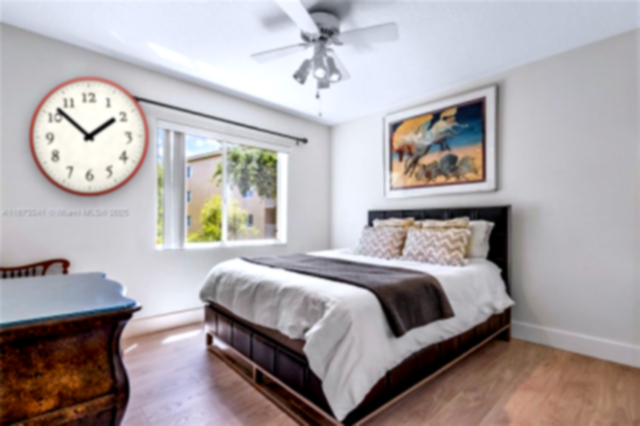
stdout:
{"hour": 1, "minute": 52}
